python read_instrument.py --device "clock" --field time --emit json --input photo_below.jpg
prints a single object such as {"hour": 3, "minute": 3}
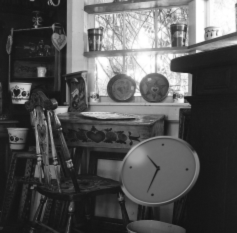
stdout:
{"hour": 10, "minute": 32}
